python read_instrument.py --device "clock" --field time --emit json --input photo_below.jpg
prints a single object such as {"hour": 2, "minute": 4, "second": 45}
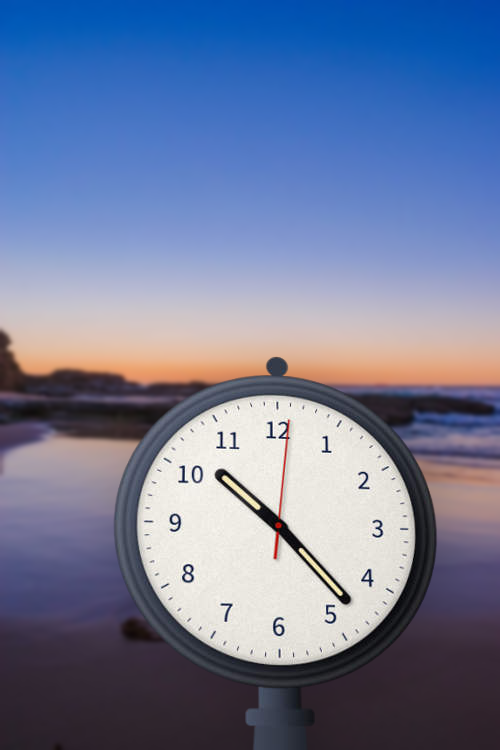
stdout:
{"hour": 10, "minute": 23, "second": 1}
